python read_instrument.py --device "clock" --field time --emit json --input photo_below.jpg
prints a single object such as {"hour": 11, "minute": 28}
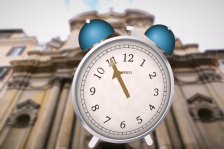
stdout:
{"hour": 10, "minute": 55}
